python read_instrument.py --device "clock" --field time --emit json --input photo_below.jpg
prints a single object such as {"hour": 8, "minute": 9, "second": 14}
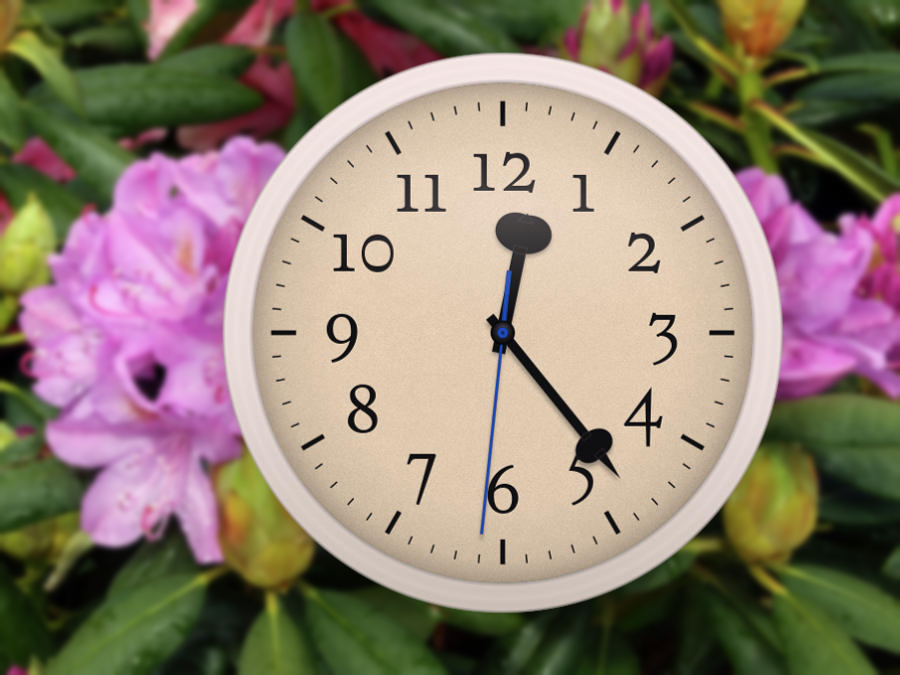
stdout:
{"hour": 12, "minute": 23, "second": 31}
